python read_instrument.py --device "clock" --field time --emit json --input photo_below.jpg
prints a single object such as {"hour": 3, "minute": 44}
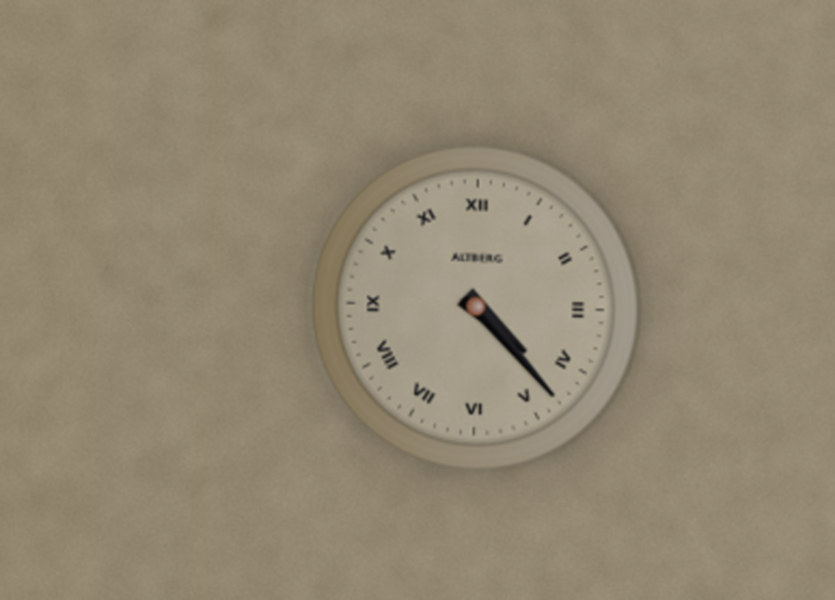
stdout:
{"hour": 4, "minute": 23}
